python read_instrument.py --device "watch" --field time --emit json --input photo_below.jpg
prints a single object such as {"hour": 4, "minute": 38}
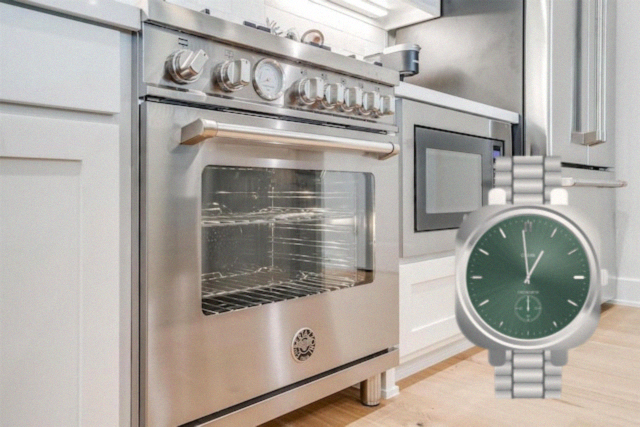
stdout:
{"hour": 12, "minute": 59}
